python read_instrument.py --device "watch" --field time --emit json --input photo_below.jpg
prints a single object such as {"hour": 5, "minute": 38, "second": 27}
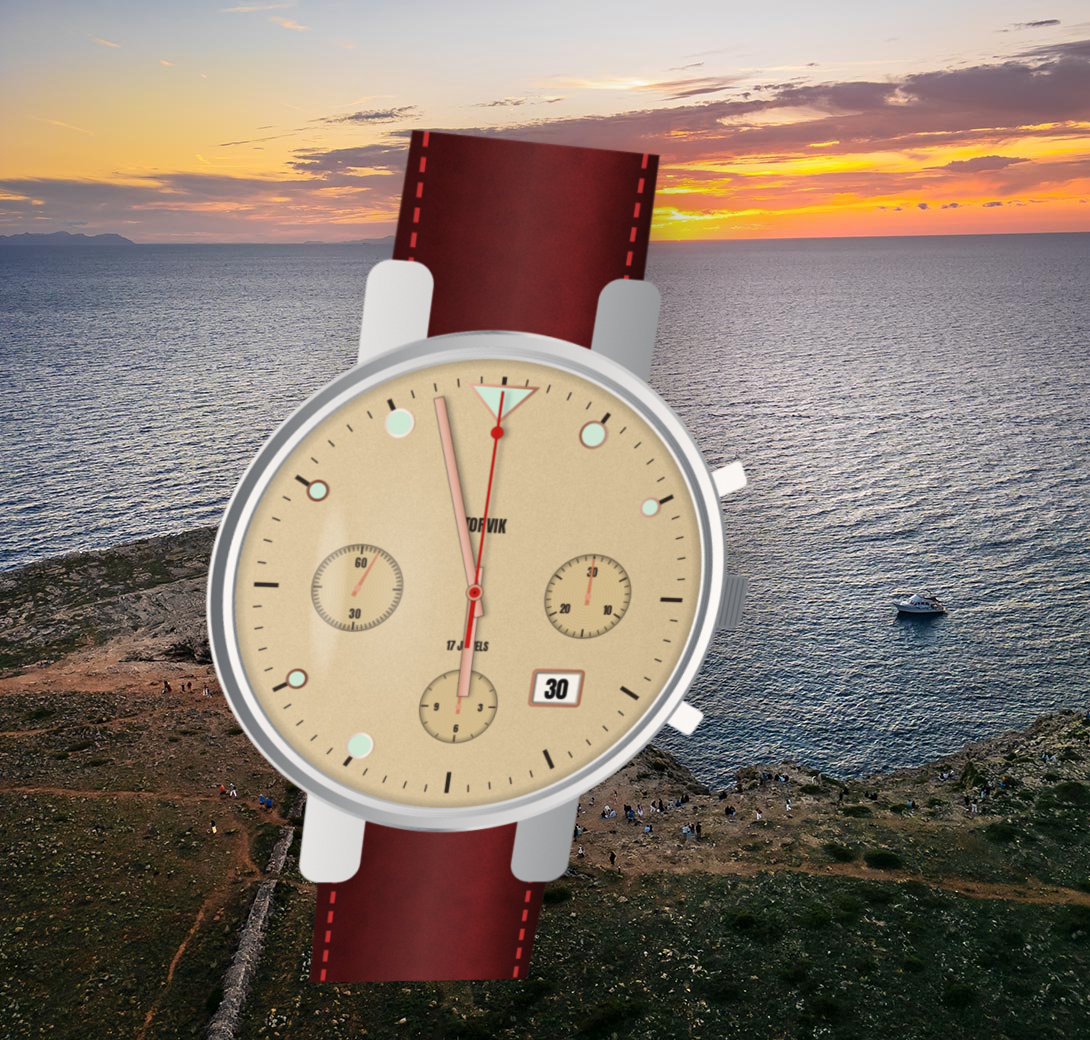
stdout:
{"hour": 5, "minute": 57, "second": 4}
